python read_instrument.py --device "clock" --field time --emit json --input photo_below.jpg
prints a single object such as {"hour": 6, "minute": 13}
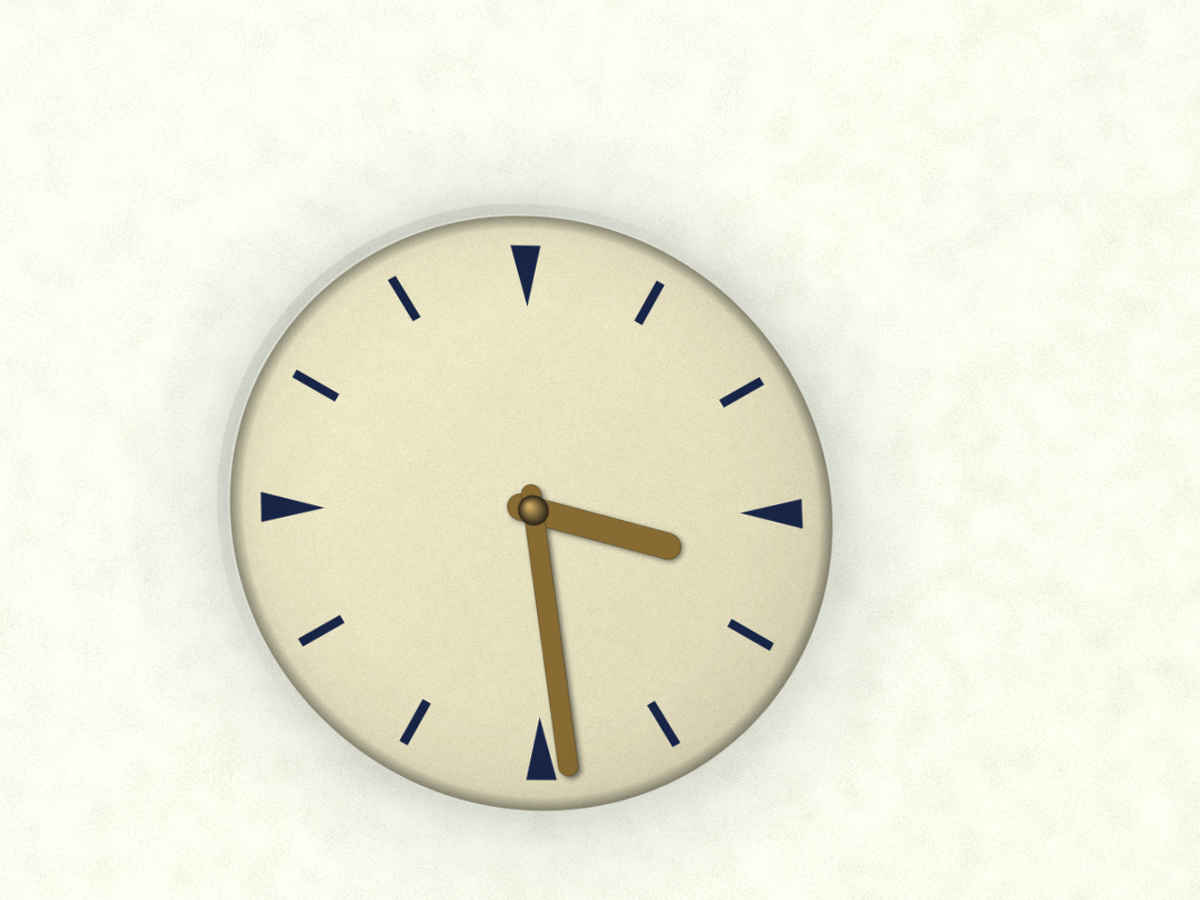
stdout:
{"hour": 3, "minute": 29}
